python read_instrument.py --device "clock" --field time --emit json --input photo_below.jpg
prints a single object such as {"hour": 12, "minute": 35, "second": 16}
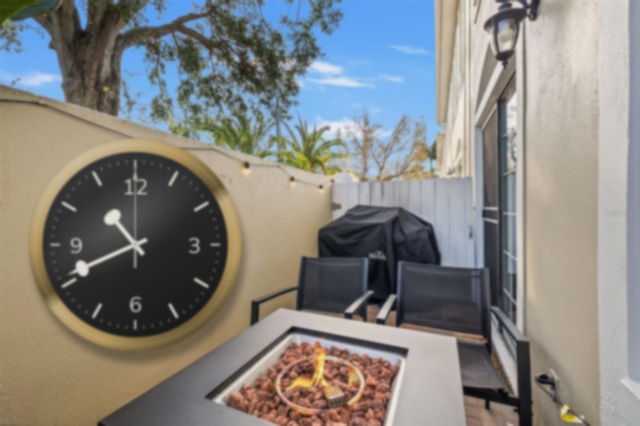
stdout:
{"hour": 10, "minute": 41, "second": 0}
